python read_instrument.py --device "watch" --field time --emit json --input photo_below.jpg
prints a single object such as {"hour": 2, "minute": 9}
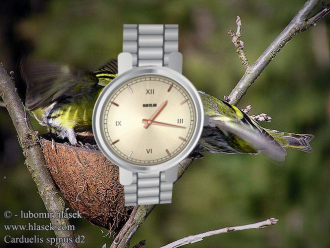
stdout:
{"hour": 1, "minute": 17}
